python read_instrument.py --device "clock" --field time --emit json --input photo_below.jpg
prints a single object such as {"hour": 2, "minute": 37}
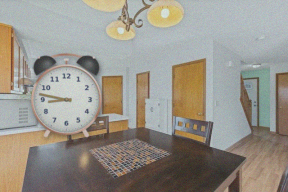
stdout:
{"hour": 8, "minute": 47}
